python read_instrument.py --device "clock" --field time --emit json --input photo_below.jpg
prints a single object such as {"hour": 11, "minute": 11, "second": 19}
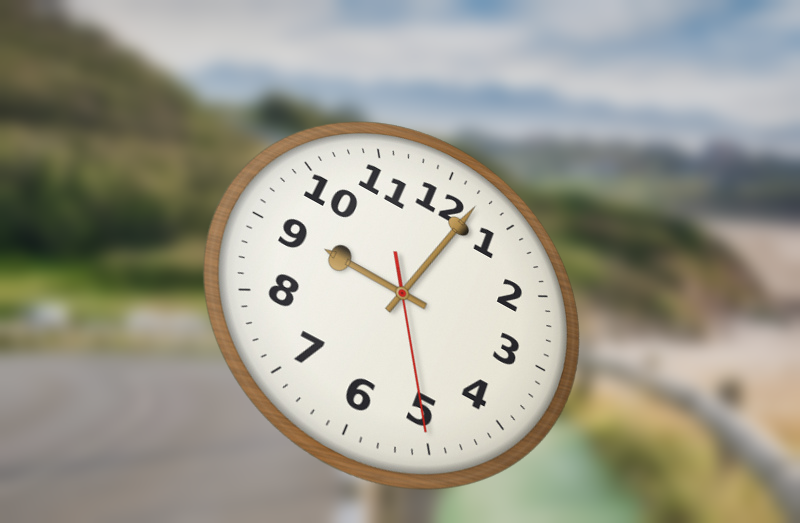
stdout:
{"hour": 9, "minute": 2, "second": 25}
